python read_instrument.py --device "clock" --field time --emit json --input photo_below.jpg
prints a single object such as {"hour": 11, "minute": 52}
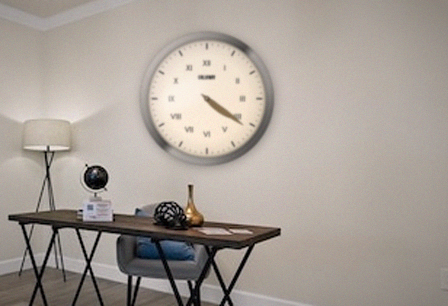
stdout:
{"hour": 4, "minute": 21}
